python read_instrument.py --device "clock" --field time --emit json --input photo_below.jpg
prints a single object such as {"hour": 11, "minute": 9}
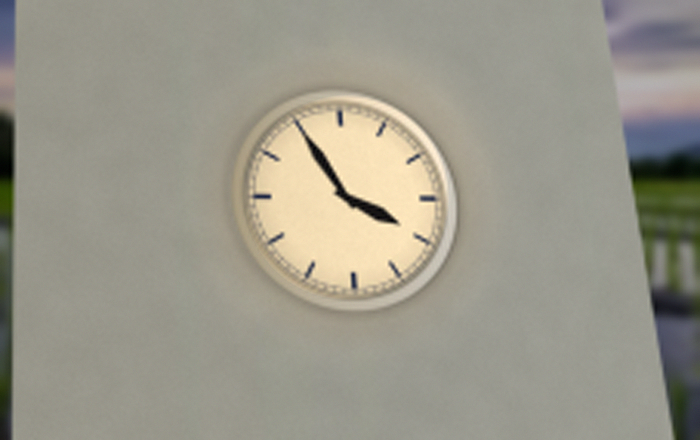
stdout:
{"hour": 3, "minute": 55}
